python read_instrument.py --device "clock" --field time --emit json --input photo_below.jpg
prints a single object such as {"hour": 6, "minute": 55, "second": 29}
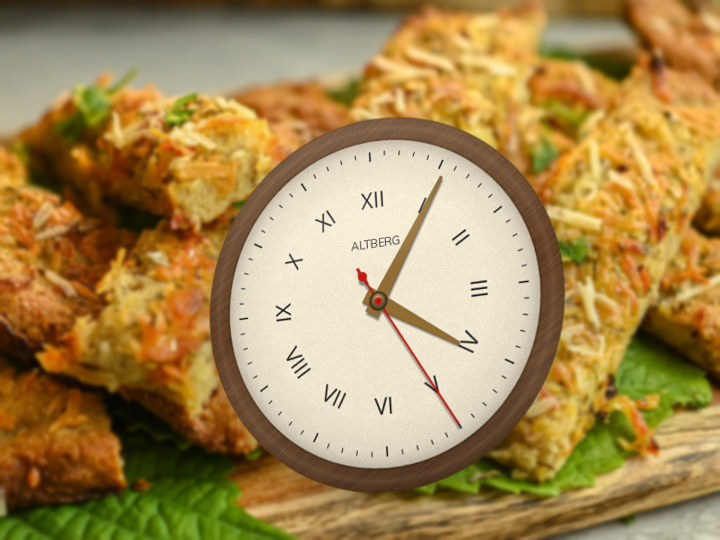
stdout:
{"hour": 4, "minute": 5, "second": 25}
